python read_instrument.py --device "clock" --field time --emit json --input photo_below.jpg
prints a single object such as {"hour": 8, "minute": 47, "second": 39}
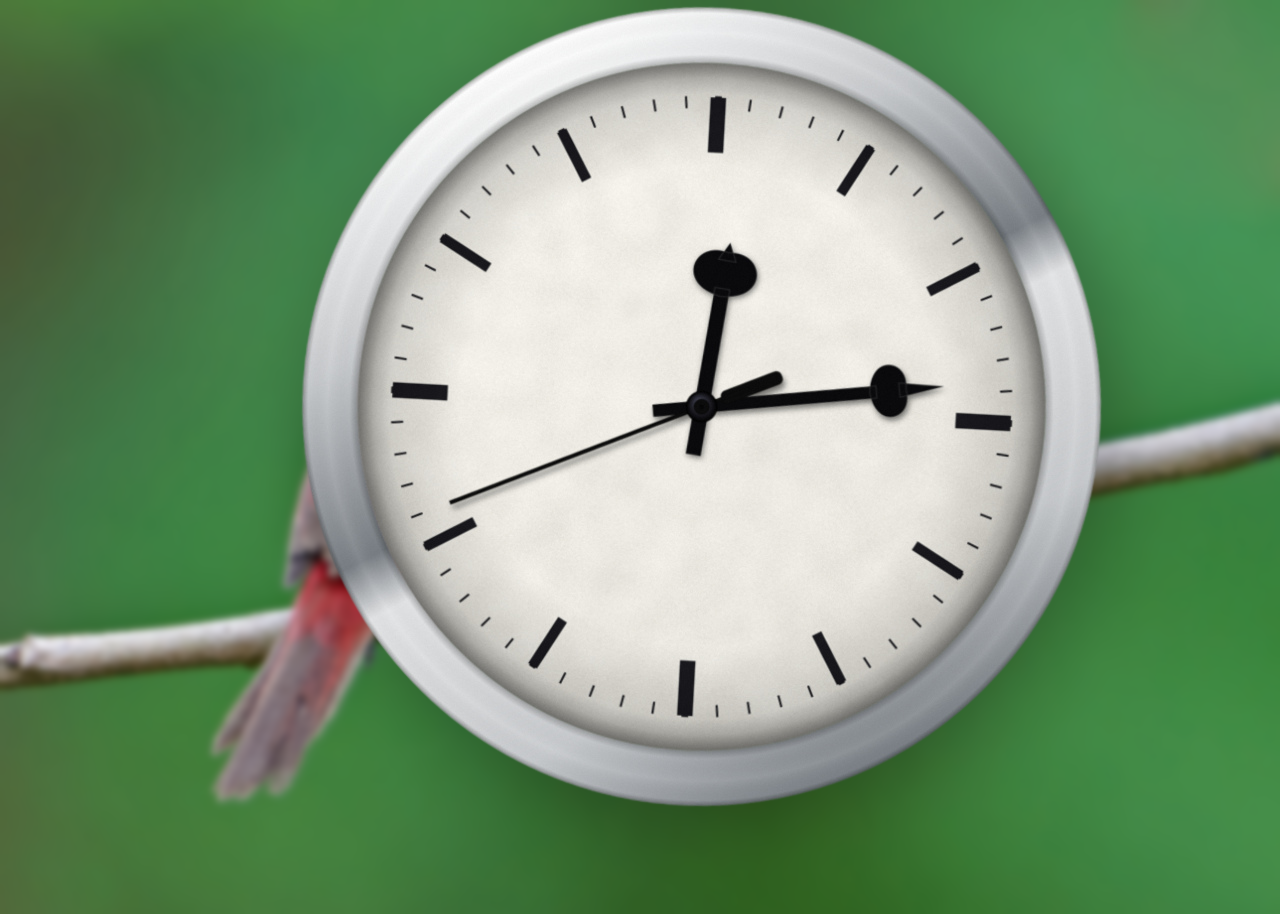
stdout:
{"hour": 12, "minute": 13, "second": 41}
